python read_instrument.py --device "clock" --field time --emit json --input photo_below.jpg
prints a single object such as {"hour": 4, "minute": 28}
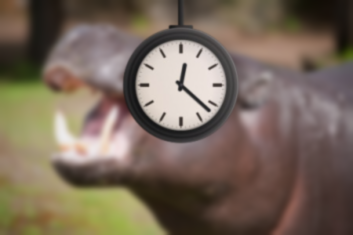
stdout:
{"hour": 12, "minute": 22}
